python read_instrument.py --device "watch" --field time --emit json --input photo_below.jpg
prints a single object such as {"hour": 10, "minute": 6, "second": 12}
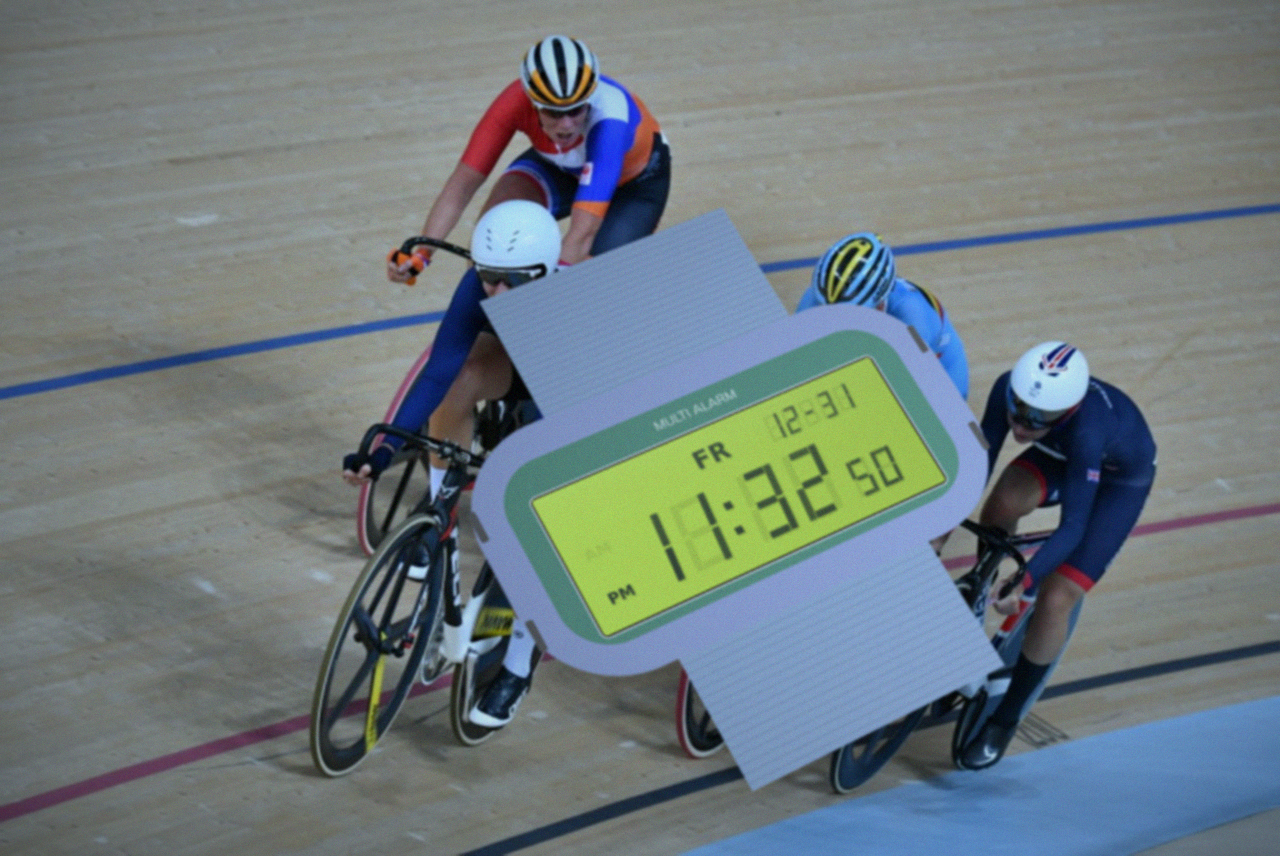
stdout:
{"hour": 11, "minute": 32, "second": 50}
